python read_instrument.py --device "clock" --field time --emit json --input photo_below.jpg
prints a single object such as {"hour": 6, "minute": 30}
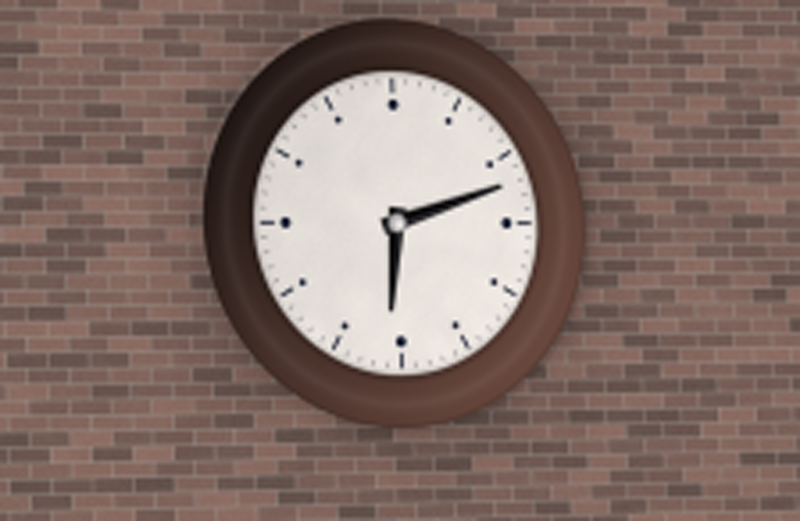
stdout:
{"hour": 6, "minute": 12}
